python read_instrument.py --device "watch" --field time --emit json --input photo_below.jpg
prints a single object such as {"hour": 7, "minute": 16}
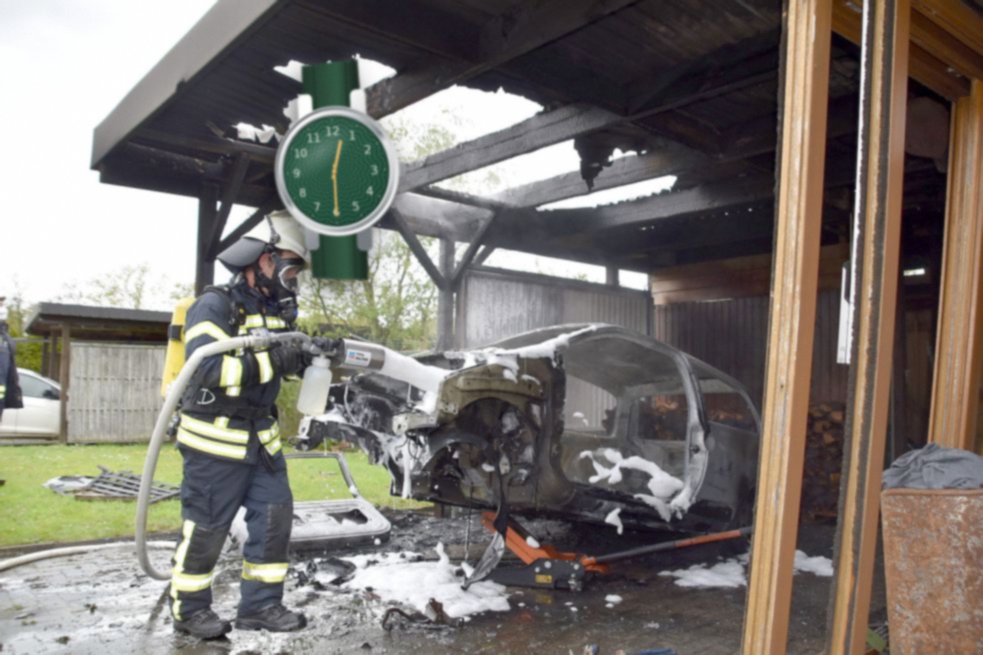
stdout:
{"hour": 12, "minute": 30}
